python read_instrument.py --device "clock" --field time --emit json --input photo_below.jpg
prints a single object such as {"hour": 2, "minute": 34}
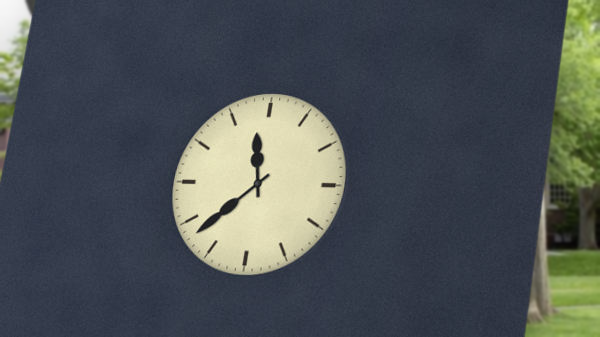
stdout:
{"hour": 11, "minute": 38}
